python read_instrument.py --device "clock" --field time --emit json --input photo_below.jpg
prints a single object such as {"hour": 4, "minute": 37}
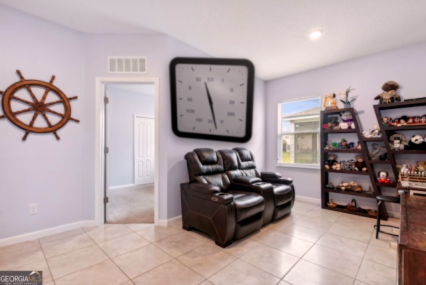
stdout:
{"hour": 11, "minute": 28}
